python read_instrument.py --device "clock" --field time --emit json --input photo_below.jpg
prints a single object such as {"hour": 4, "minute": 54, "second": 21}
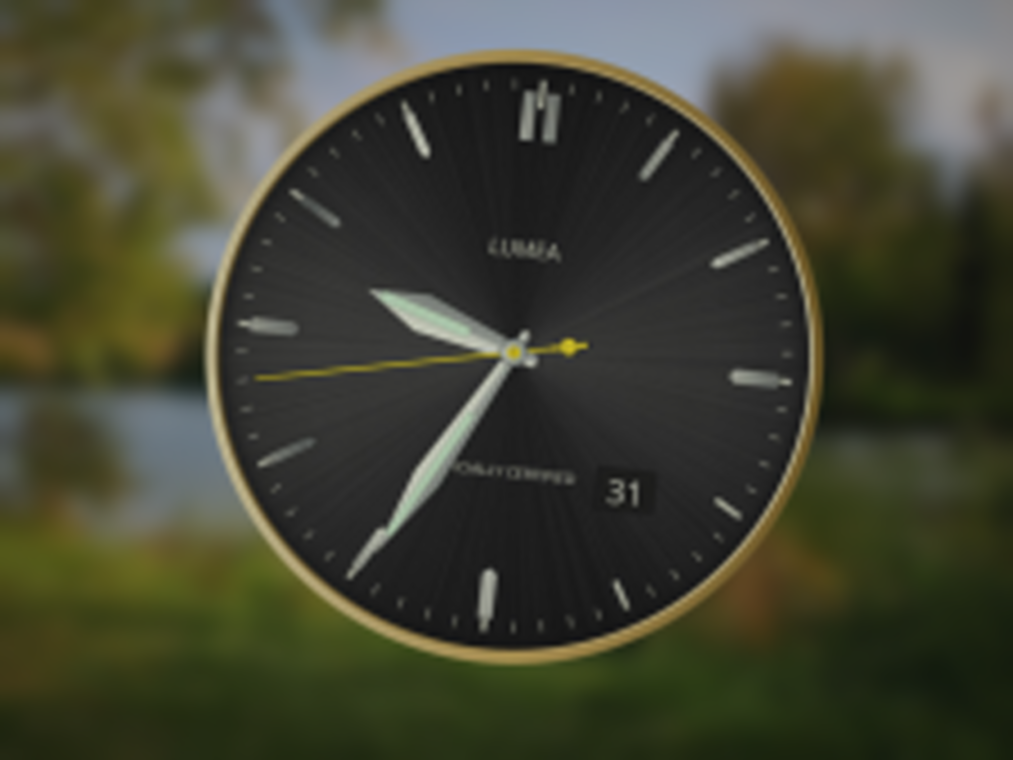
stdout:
{"hour": 9, "minute": 34, "second": 43}
